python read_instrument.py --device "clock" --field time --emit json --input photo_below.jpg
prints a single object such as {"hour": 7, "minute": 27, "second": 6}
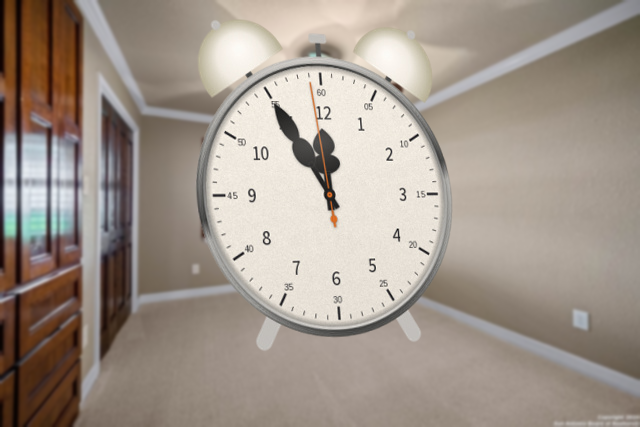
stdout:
{"hour": 11, "minute": 54, "second": 59}
